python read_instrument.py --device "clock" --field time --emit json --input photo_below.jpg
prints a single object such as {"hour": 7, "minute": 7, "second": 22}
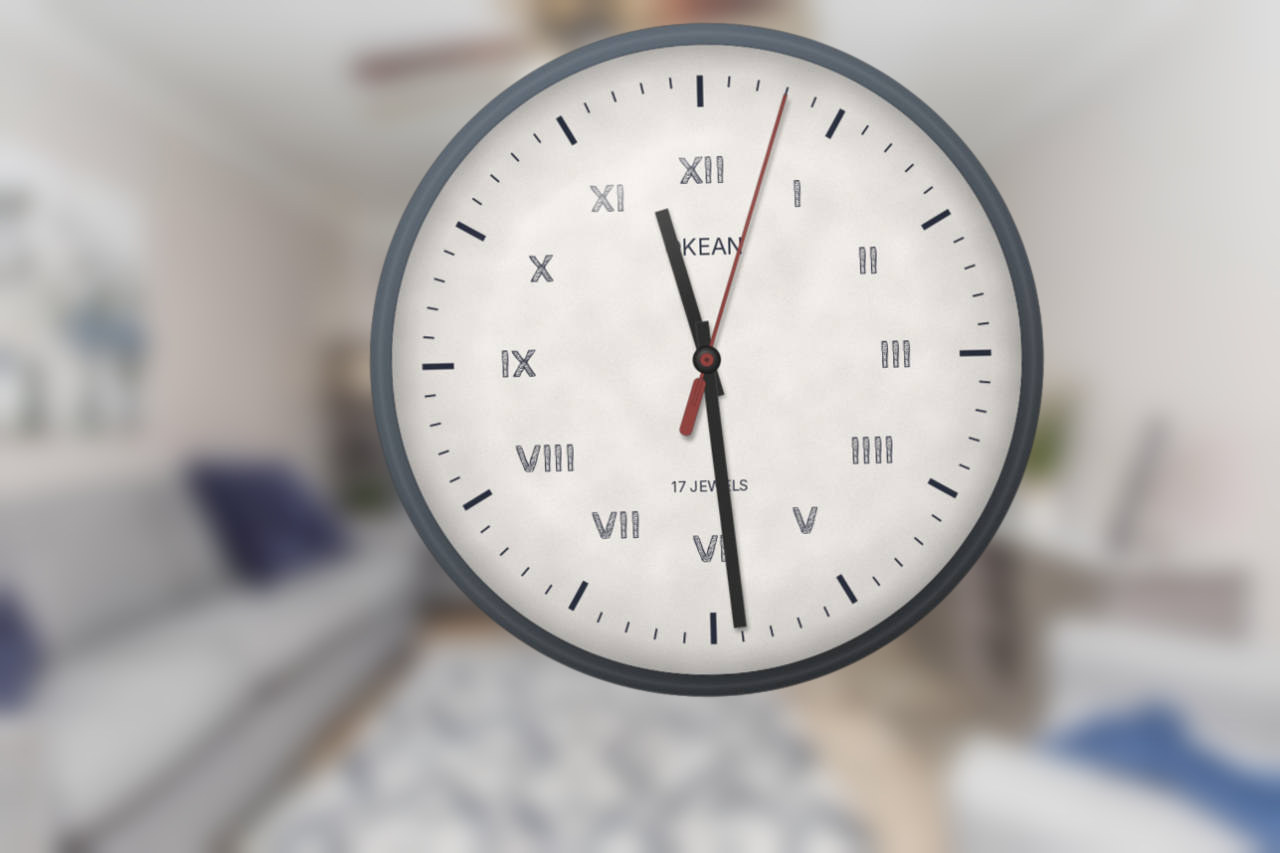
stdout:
{"hour": 11, "minute": 29, "second": 3}
